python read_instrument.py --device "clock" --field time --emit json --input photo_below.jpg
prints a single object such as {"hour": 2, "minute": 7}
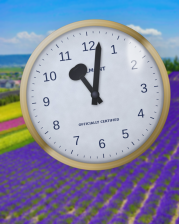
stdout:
{"hour": 11, "minute": 2}
